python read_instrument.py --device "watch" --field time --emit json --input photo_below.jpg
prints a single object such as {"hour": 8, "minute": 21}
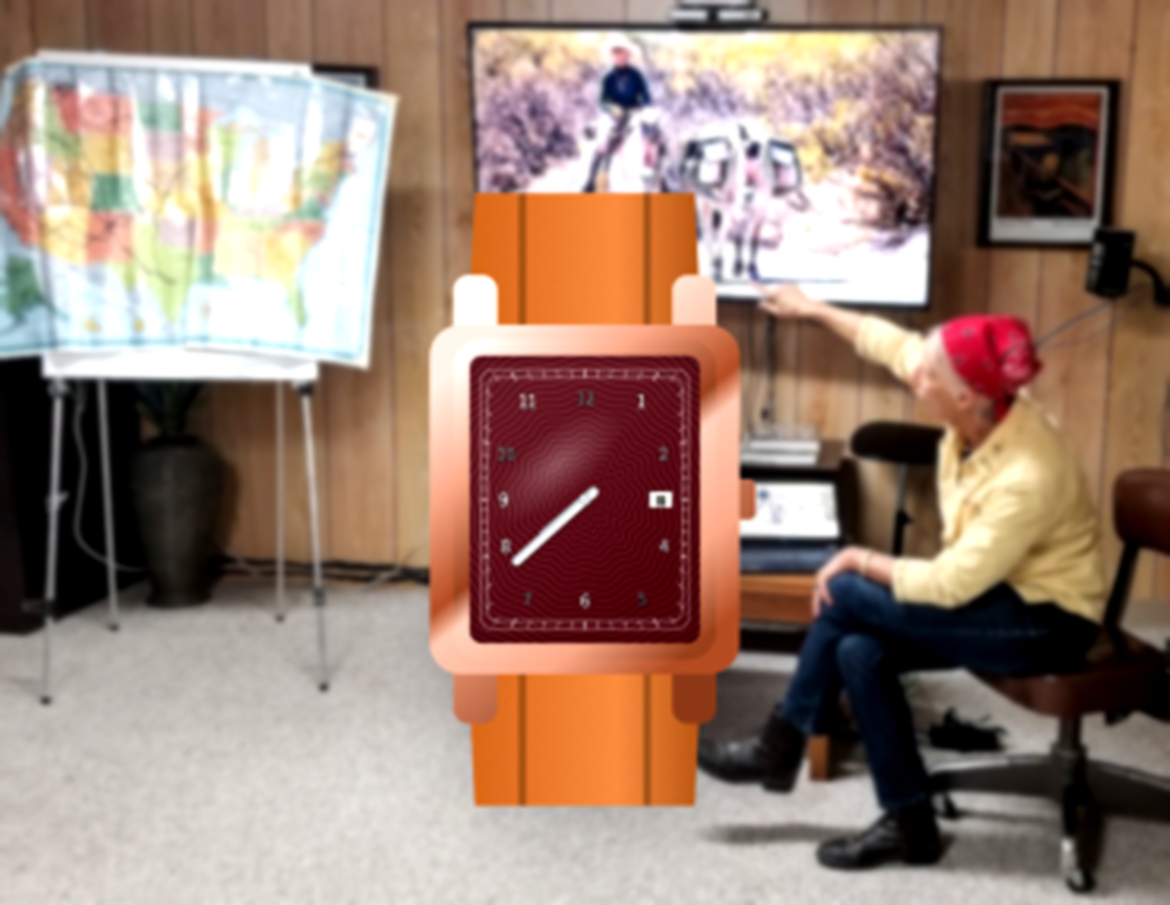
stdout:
{"hour": 7, "minute": 38}
